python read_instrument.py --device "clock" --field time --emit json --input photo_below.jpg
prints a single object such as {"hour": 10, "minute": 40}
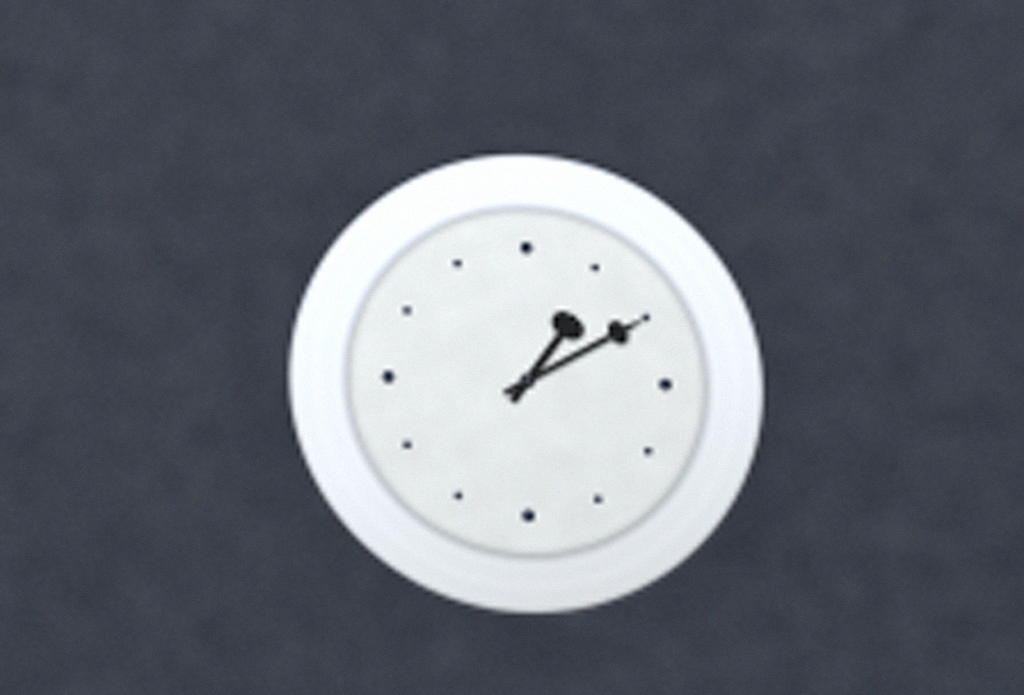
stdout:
{"hour": 1, "minute": 10}
